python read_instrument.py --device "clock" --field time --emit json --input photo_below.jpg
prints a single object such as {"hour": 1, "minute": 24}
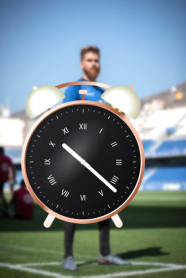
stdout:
{"hour": 10, "minute": 22}
